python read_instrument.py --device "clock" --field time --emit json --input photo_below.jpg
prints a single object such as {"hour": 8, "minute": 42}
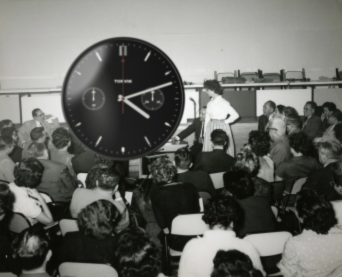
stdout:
{"hour": 4, "minute": 12}
